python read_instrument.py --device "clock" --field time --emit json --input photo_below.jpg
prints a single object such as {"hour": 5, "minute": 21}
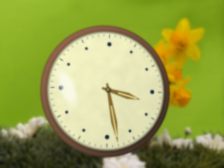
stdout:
{"hour": 3, "minute": 28}
